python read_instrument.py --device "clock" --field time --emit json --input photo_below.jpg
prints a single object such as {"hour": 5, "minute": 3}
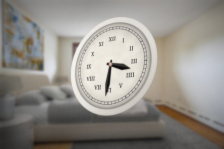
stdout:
{"hour": 3, "minute": 31}
